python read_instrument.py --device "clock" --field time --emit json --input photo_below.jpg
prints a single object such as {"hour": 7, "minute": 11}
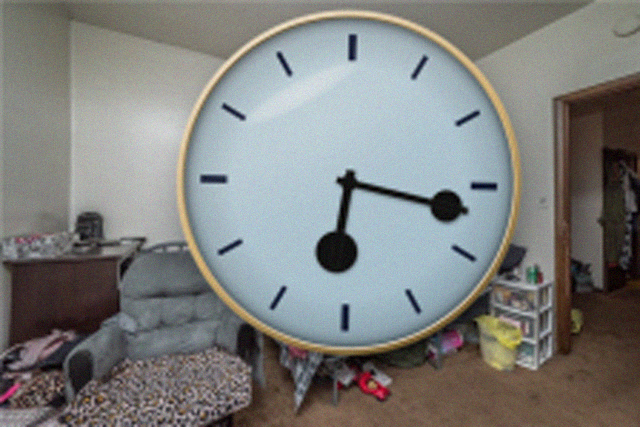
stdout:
{"hour": 6, "minute": 17}
